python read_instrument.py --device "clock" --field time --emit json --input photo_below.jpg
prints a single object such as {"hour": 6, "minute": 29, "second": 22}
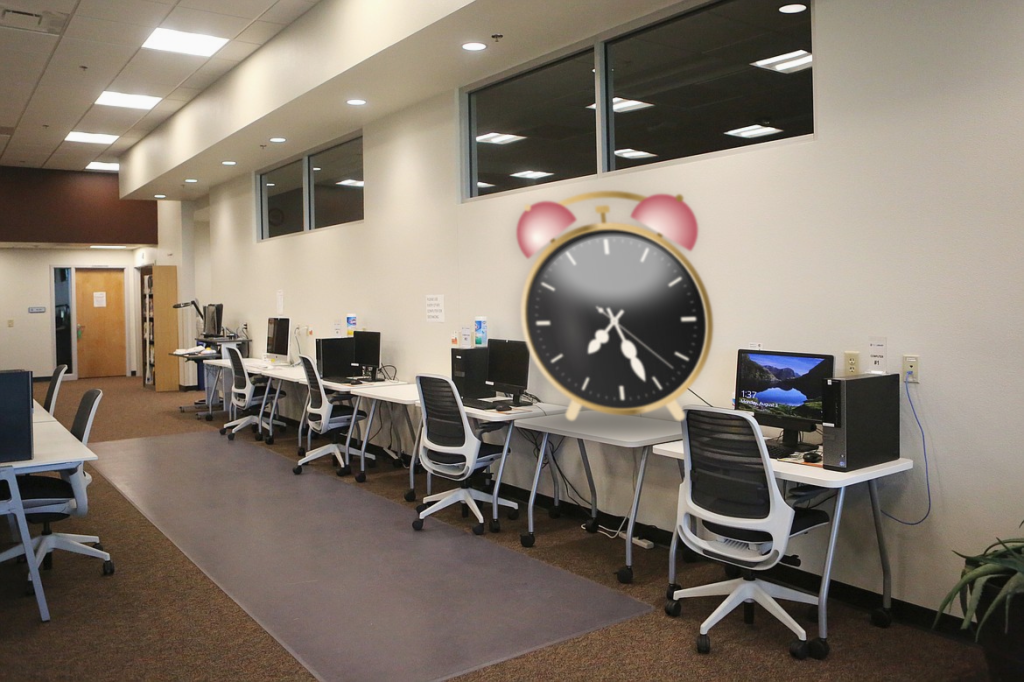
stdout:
{"hour": 7, "minute": 26, "second": 22}
